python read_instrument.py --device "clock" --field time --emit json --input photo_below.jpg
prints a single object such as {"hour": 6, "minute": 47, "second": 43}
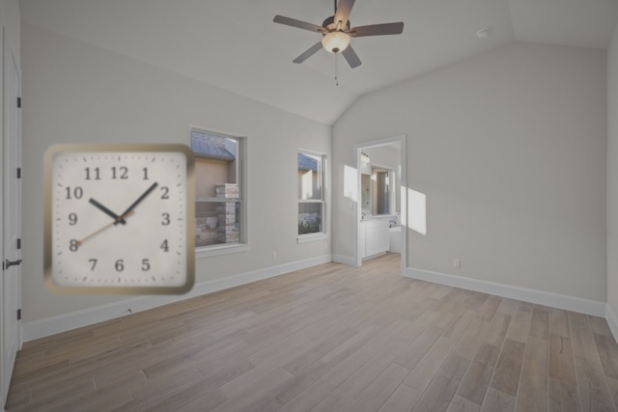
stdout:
{"hour": 10, "minute": 7, "second": 40}
